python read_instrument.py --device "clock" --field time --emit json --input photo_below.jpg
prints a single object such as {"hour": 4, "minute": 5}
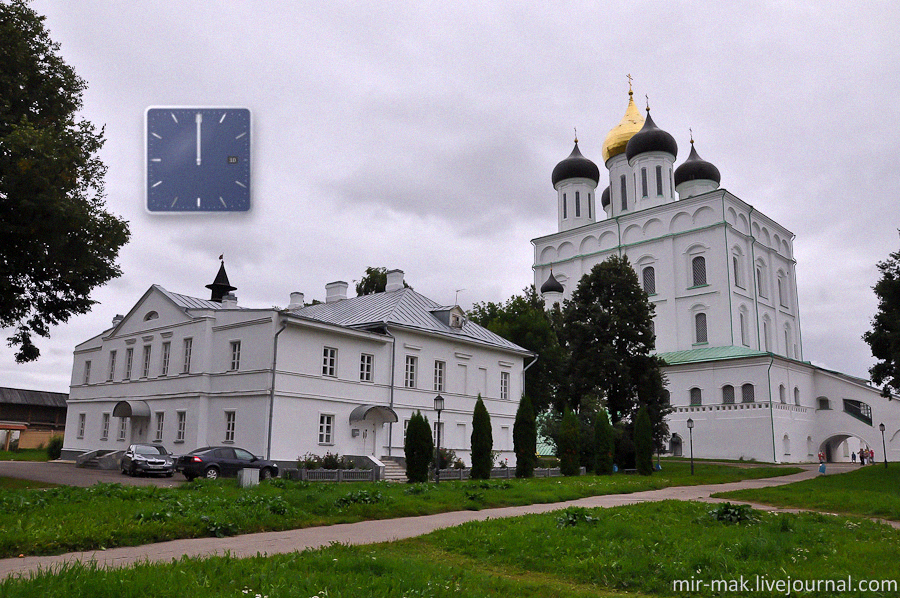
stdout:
{"hour": 12, "minute": 0}
